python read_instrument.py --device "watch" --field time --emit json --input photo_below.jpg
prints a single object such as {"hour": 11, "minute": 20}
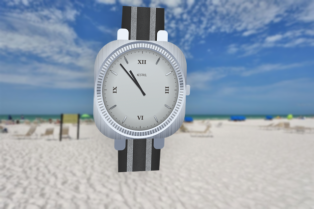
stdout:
{"hour": 10, "minute": 53}
